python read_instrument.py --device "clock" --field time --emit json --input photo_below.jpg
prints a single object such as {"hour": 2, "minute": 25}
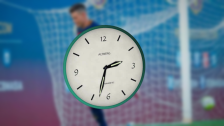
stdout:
{"hour": 2, "minute": 33}
